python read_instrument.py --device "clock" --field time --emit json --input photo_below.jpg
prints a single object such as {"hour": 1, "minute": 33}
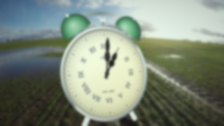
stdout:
{"hour": 1, "minute": 1}
